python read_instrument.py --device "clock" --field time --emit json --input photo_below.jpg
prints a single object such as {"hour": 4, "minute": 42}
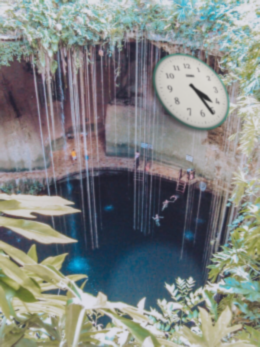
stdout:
{"hour": 4, "minute": 26}
